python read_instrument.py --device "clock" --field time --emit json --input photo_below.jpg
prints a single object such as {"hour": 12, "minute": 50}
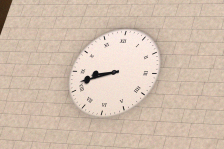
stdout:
{"hour": 8, "minute": 42}
